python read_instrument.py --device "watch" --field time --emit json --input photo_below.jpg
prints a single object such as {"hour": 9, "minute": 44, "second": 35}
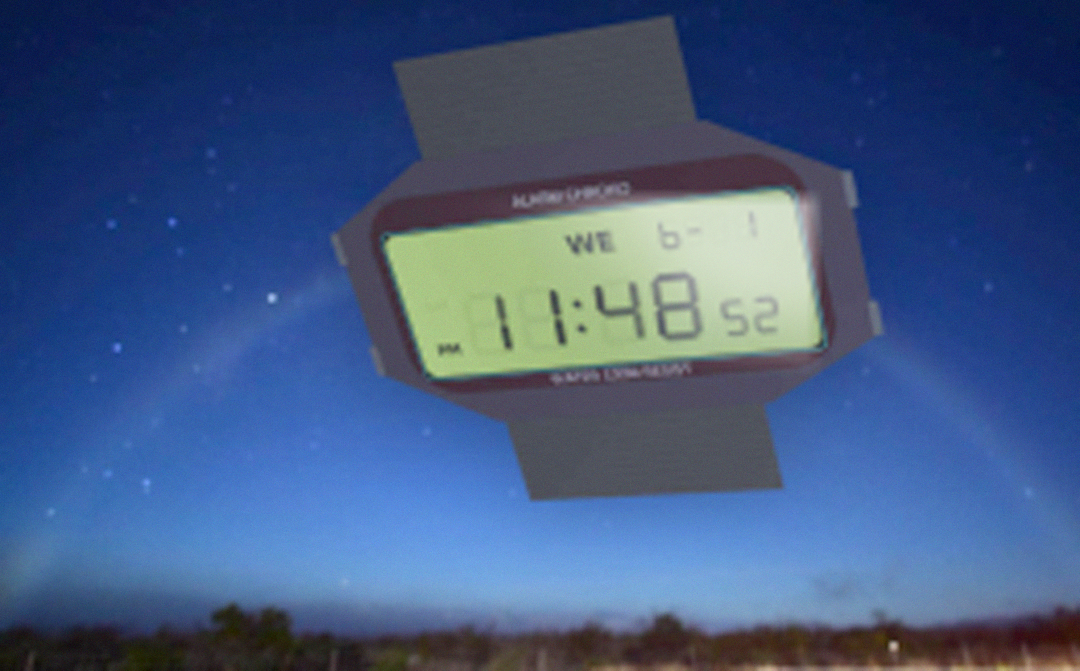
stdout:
{"hour": 11, "minute": 48, "second": 52}
